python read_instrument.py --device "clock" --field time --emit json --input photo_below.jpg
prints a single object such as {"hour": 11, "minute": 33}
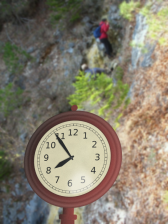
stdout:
{"hour": 7, "minute": 54}
